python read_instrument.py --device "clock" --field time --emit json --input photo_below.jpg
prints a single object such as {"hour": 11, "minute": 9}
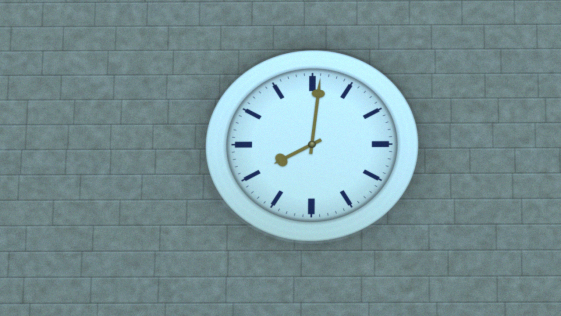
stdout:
{"hour": 8, "minute": 1}
